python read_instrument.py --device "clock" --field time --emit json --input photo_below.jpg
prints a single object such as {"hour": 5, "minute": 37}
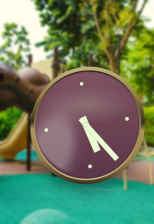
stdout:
{"hour": 5, "minute": 24}
